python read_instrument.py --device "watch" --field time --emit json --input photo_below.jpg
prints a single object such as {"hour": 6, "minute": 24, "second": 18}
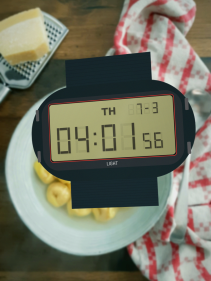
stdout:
{"hour": 4, "minute": 1, "second": 56}
